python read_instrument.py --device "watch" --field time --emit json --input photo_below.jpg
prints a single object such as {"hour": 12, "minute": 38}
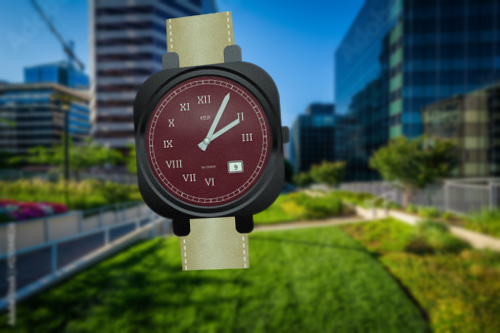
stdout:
{"hour": 2, "minute": 5}
